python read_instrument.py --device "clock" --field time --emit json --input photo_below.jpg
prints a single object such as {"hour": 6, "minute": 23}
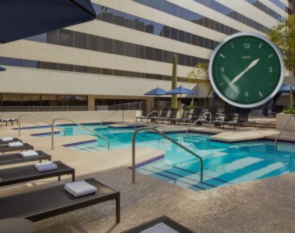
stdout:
{"hour": 1, "minute": 38}
